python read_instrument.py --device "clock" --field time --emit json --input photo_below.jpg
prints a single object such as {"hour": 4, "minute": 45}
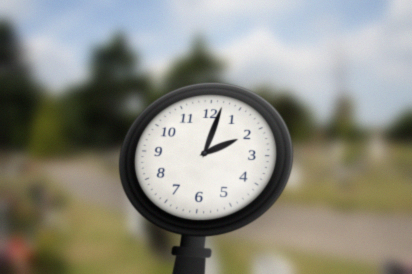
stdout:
{"hour": 2, "minute": 2}
